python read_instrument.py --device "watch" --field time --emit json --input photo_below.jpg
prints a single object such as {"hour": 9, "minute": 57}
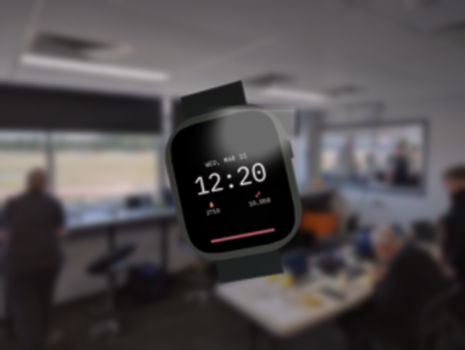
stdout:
{"hour": 12, "minute": 20}
